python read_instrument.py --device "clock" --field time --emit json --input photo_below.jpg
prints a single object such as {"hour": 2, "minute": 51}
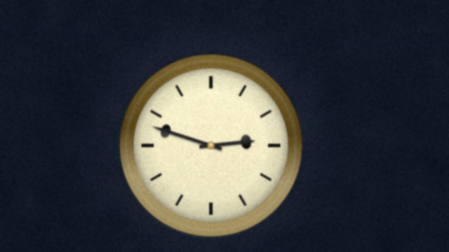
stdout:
{"hour": 2, "minute": 48}
